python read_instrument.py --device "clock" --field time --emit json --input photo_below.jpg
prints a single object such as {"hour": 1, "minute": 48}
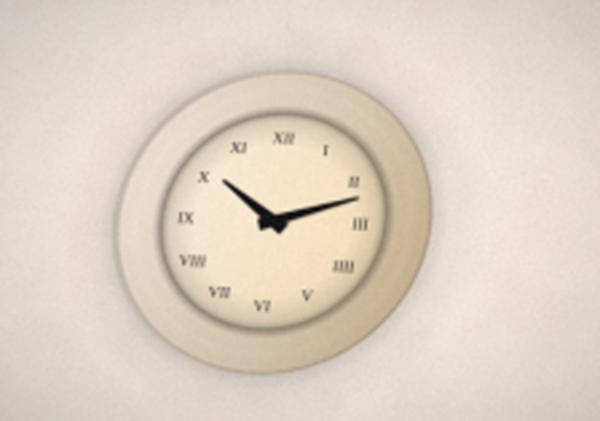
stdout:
{"hour": 10, "minute": 12}
